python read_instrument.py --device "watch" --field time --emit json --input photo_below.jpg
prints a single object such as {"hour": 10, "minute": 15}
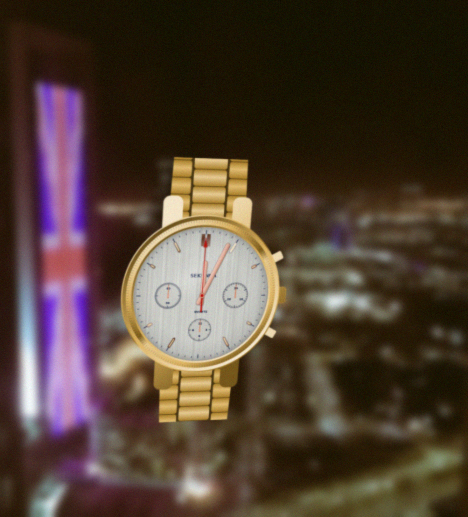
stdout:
{"hour": 12, "minute": 4}
